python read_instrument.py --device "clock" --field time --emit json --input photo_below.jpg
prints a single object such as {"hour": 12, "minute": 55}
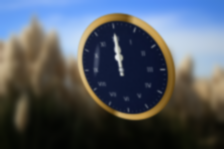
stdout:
{"hour": 12, "minute": 0}
